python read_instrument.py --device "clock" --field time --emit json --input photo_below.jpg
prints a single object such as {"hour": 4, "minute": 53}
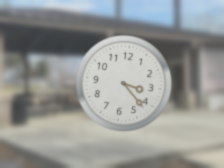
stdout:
{"hour": 3, "minute": 22}
